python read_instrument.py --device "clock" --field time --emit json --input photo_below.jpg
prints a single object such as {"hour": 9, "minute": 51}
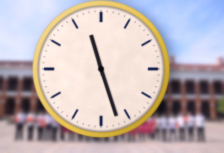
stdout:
{"hour": 11, "minute": 27}
